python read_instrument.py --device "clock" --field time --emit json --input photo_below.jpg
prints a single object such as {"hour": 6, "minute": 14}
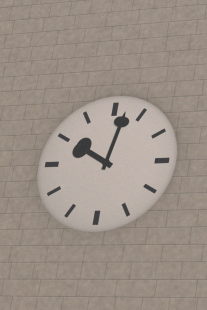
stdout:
{"hour": 10, "minute": 2}
